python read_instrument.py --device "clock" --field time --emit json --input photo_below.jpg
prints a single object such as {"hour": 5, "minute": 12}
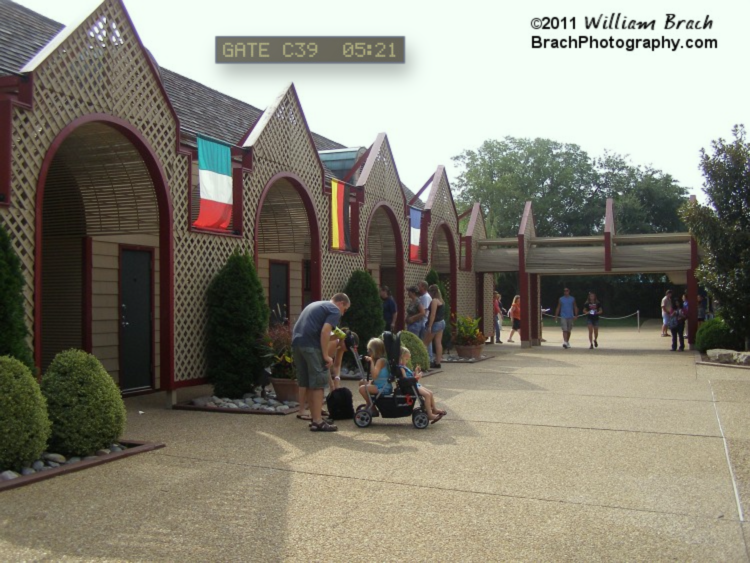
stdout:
{"hour": 5, "minute": 21}
